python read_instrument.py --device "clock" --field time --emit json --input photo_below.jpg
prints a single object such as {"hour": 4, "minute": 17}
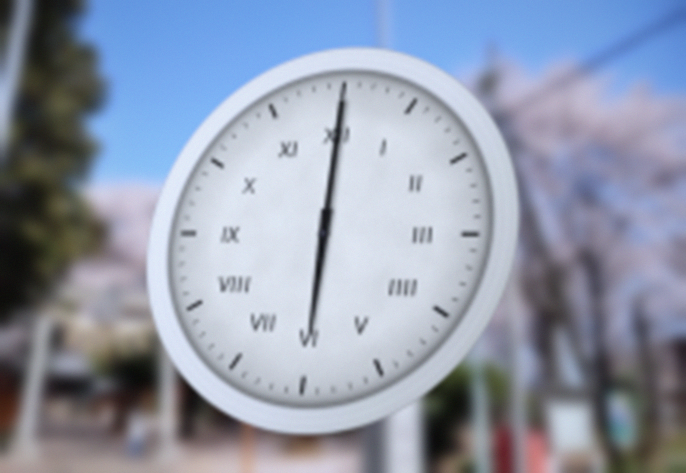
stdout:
{"hour": 6, "minute": 0}
